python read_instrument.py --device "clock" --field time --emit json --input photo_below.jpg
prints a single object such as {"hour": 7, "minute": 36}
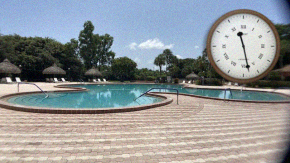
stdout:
{"hour": 11, "minute": 28}
